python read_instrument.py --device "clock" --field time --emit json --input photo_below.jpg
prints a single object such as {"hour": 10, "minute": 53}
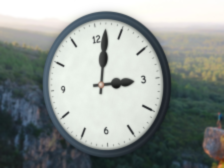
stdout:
{"hour": 3, "minute": 2}
